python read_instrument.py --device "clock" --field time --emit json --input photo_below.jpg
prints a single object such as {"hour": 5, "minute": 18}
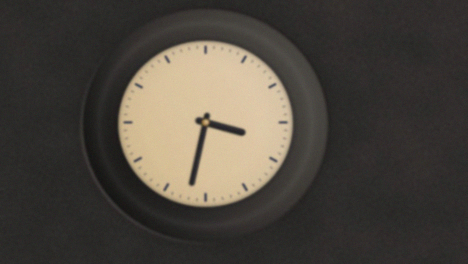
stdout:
{"hour": 3, "minute": 32}
